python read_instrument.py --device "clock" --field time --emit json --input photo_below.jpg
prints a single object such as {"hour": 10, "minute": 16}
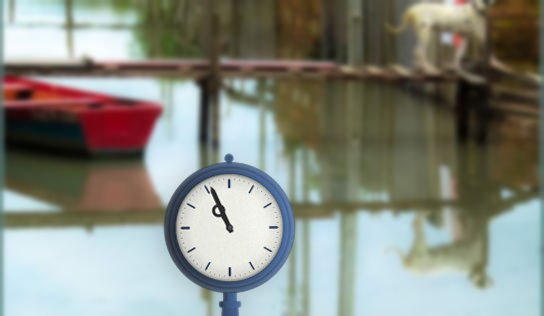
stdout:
{"hour": 10, "minute": 56}
